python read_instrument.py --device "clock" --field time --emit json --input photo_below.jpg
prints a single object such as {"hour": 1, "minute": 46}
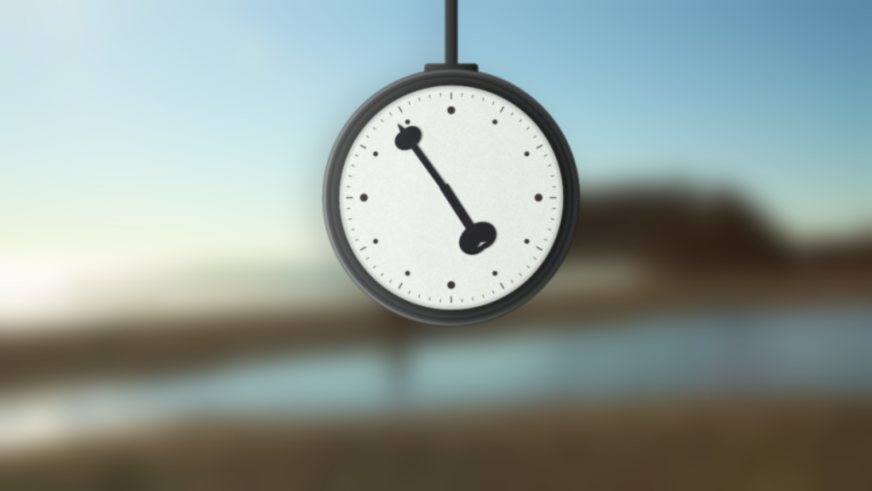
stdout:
{"hour": 4, "minute": 54}
